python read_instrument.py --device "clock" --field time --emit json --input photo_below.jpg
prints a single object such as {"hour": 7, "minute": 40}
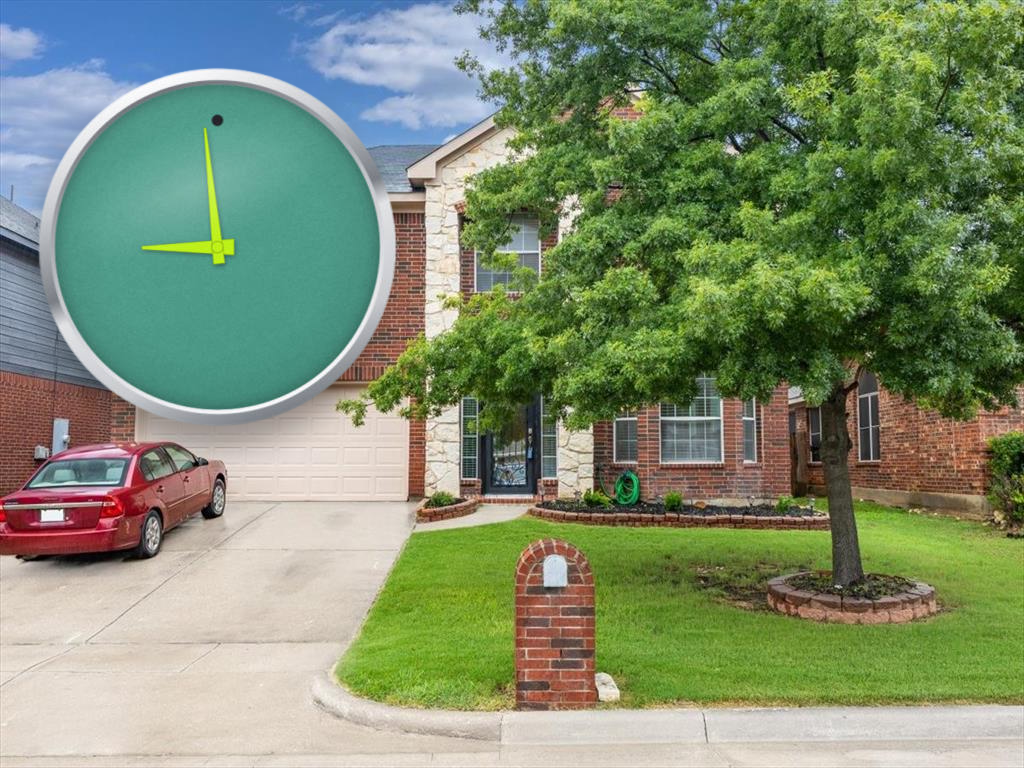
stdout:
{"hour": 8, "minute": 59}
